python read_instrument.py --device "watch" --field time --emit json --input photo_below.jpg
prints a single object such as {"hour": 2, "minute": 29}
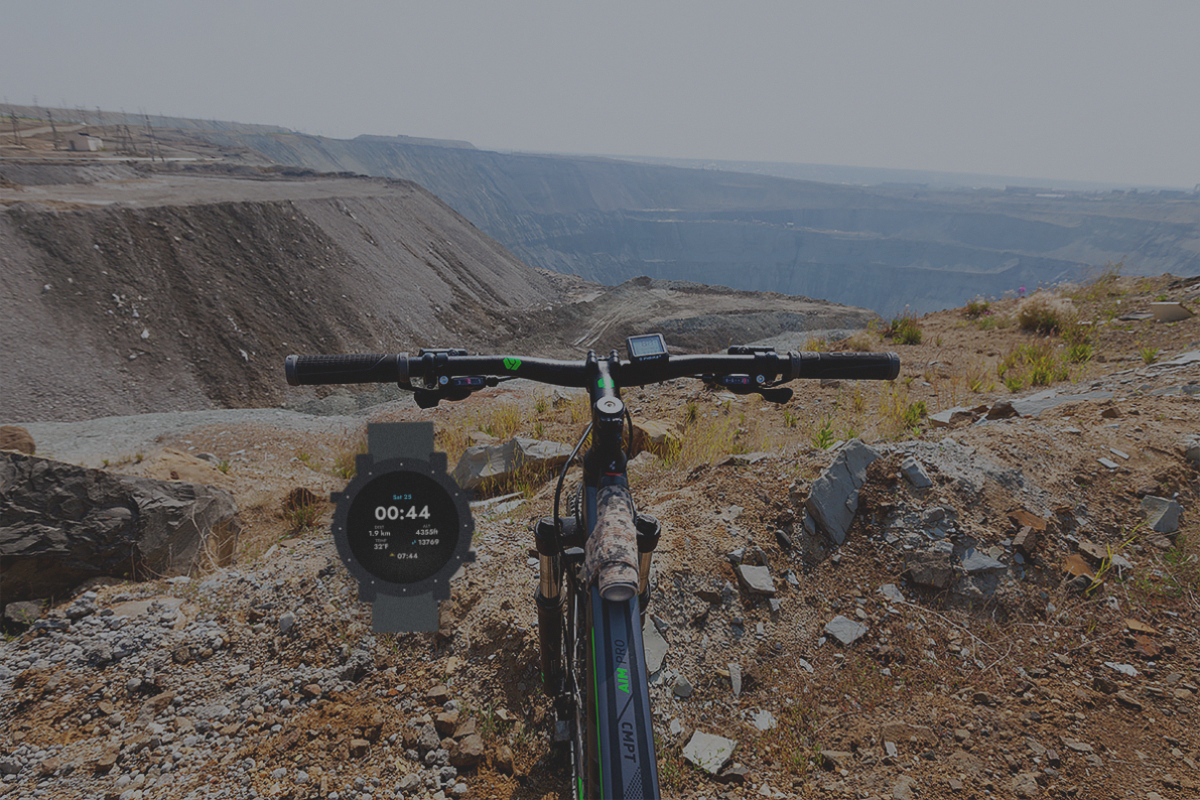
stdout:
{"hour": 0, "minute": 44}
